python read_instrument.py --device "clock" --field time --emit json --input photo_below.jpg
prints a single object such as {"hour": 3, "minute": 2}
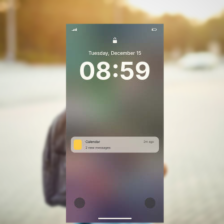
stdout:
{"hour": 8, "minute": 59}
